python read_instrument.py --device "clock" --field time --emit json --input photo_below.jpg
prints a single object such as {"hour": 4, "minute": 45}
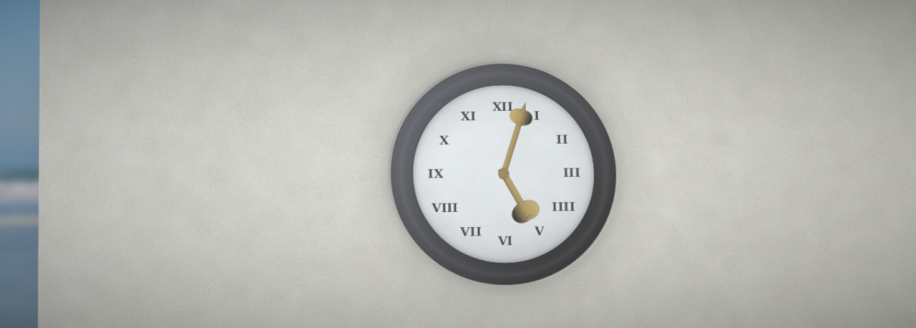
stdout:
{"hour": 5, "minute": 3}
